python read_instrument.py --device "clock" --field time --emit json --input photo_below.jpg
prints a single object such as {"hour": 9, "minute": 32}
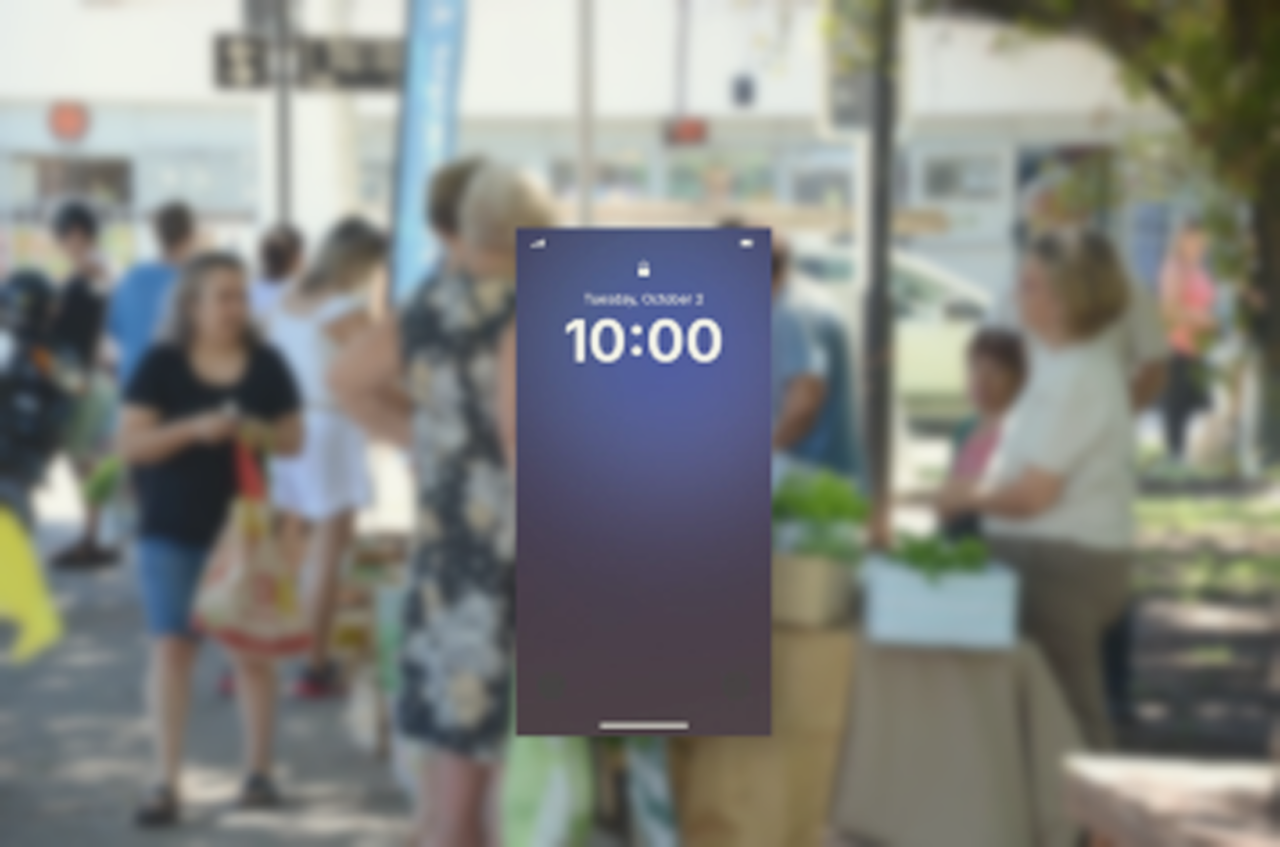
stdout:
{"hour": 10, "minute": 0}
